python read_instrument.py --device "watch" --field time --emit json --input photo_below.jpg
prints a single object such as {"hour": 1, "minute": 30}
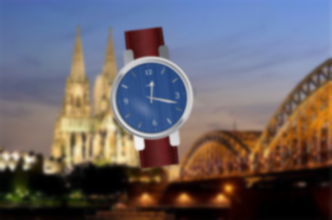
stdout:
{"hour": 12, "minute": 18}
